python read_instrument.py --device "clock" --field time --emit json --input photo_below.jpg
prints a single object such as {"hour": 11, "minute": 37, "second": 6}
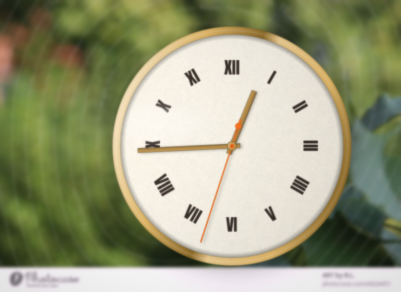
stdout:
{"hour": 12, "minute": 44, "second": 33}
